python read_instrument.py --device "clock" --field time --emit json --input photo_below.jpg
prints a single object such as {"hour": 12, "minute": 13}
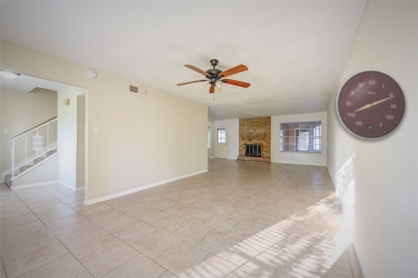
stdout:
{"hour": 8, "minute": 11}
